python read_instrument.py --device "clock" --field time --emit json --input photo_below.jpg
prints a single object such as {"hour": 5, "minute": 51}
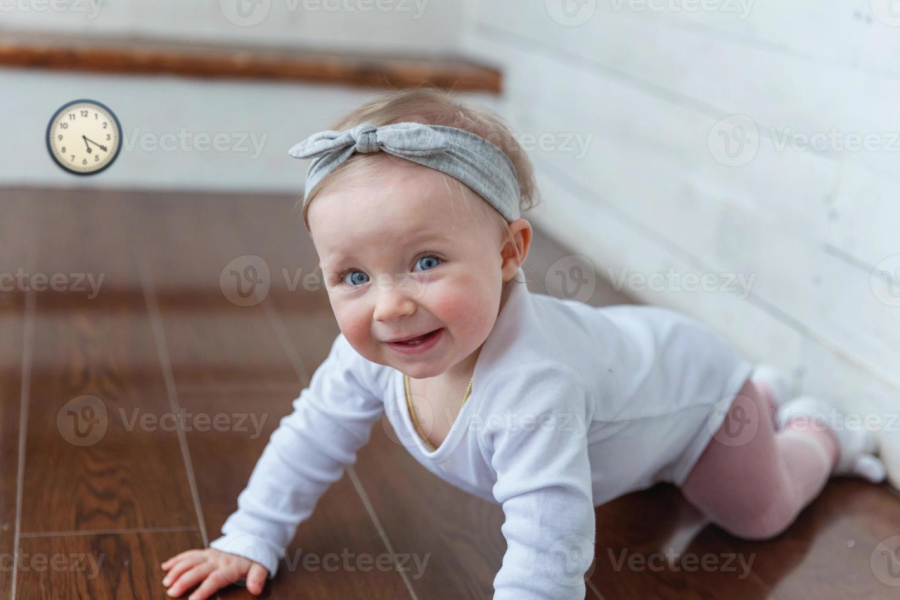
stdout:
{"hour": 5, "minute": 20}
